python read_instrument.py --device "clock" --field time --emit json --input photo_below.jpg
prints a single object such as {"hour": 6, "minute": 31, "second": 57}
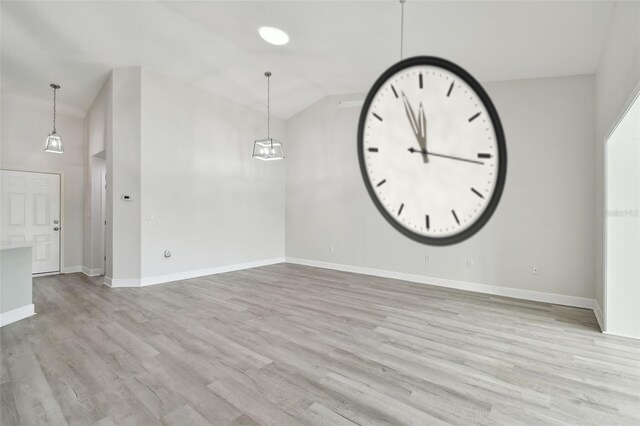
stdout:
{"hour": 11, "minute": 56, "second": 16}
